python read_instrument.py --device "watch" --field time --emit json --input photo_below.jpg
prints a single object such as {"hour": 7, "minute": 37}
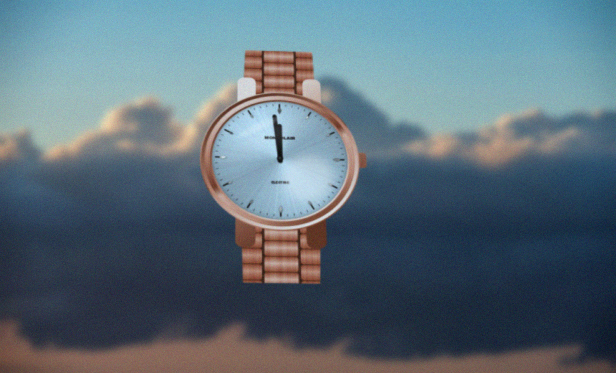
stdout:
{"hour": 11, "minute": 59}
